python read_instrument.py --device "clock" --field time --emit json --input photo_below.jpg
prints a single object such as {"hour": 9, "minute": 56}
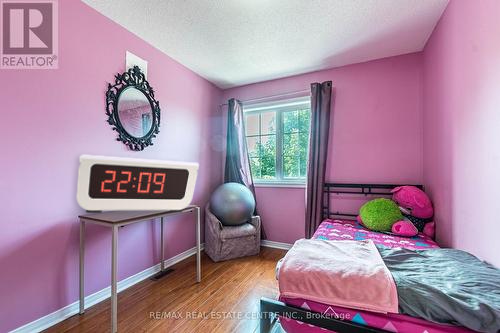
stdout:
{"hour": 22, "minute": 9}
